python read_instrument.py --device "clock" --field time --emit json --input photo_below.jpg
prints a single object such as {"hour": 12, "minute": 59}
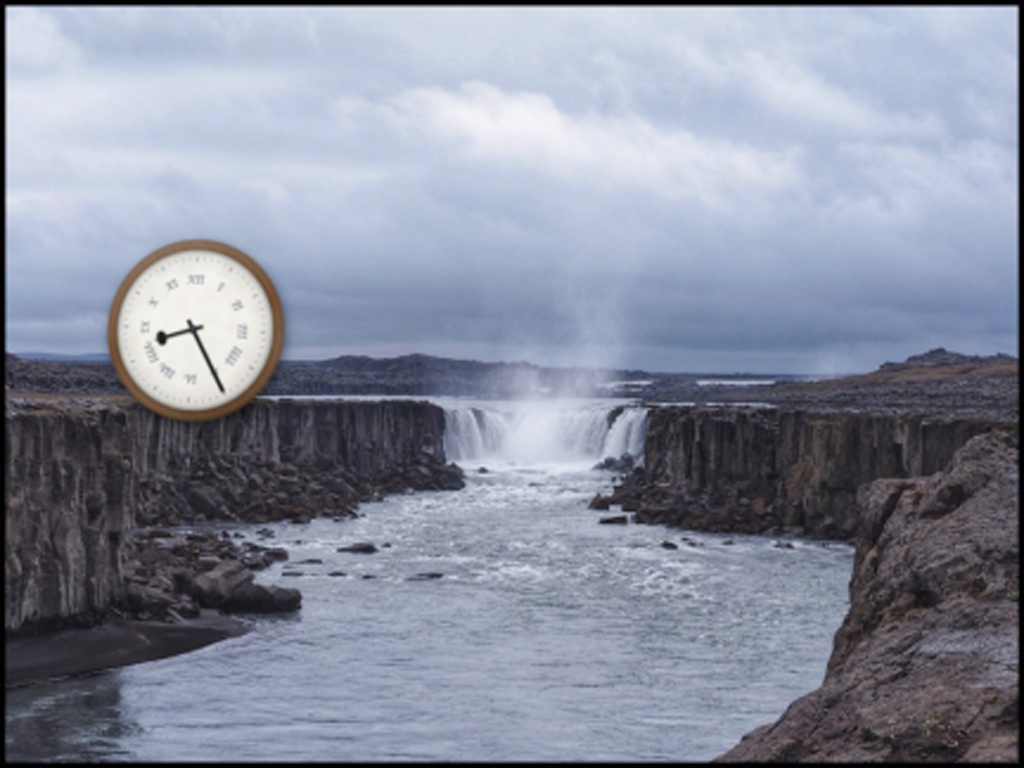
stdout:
{"hour": 8, "minute": 25}
